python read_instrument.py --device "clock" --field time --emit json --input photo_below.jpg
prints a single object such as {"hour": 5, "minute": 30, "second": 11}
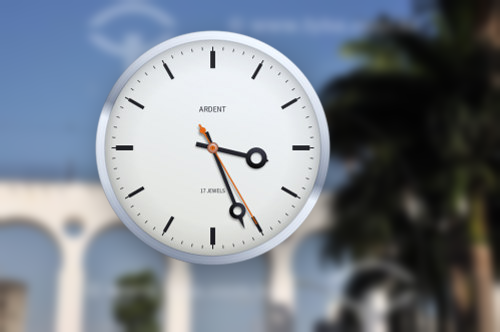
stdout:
{"hour": 3, "minute": 26, "second": 25}
